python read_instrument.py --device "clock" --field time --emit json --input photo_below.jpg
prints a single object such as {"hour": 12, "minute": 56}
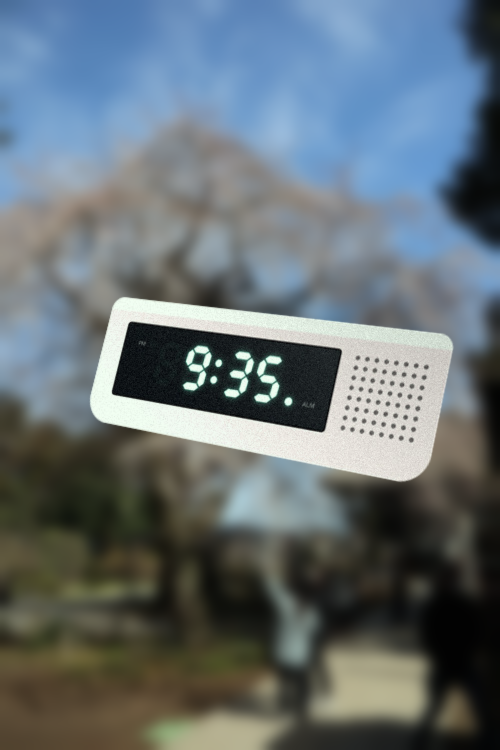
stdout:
{"hour": 9, "minute": 35}
